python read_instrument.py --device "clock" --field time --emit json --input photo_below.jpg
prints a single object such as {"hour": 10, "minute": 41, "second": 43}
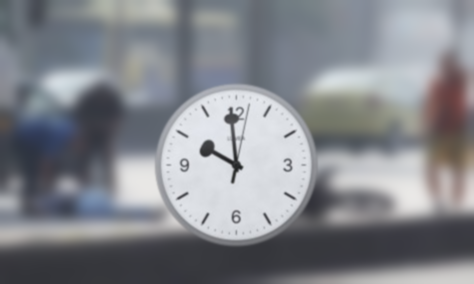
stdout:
{"hour": 9, "minute": 59, "second": 2}
